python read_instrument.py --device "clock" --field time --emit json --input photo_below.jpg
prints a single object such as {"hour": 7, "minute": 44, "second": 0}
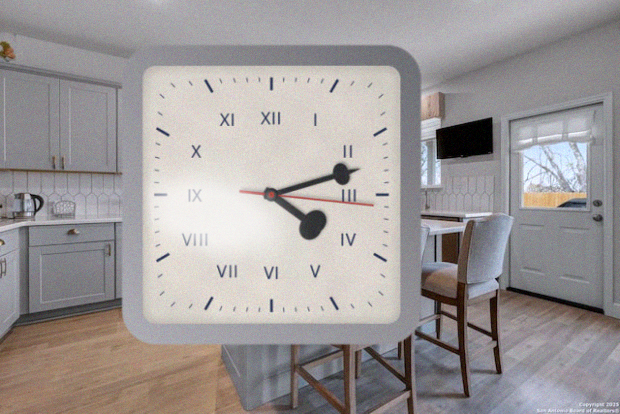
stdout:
{"hour": 4, "minute": 12, "second": 16}
